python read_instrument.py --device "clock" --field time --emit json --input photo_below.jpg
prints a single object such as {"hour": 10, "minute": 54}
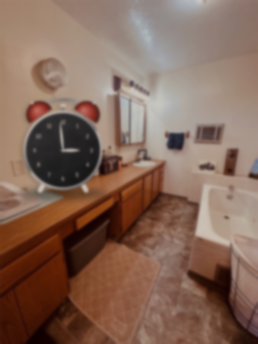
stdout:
{"hour": 2, "minute": 59}
